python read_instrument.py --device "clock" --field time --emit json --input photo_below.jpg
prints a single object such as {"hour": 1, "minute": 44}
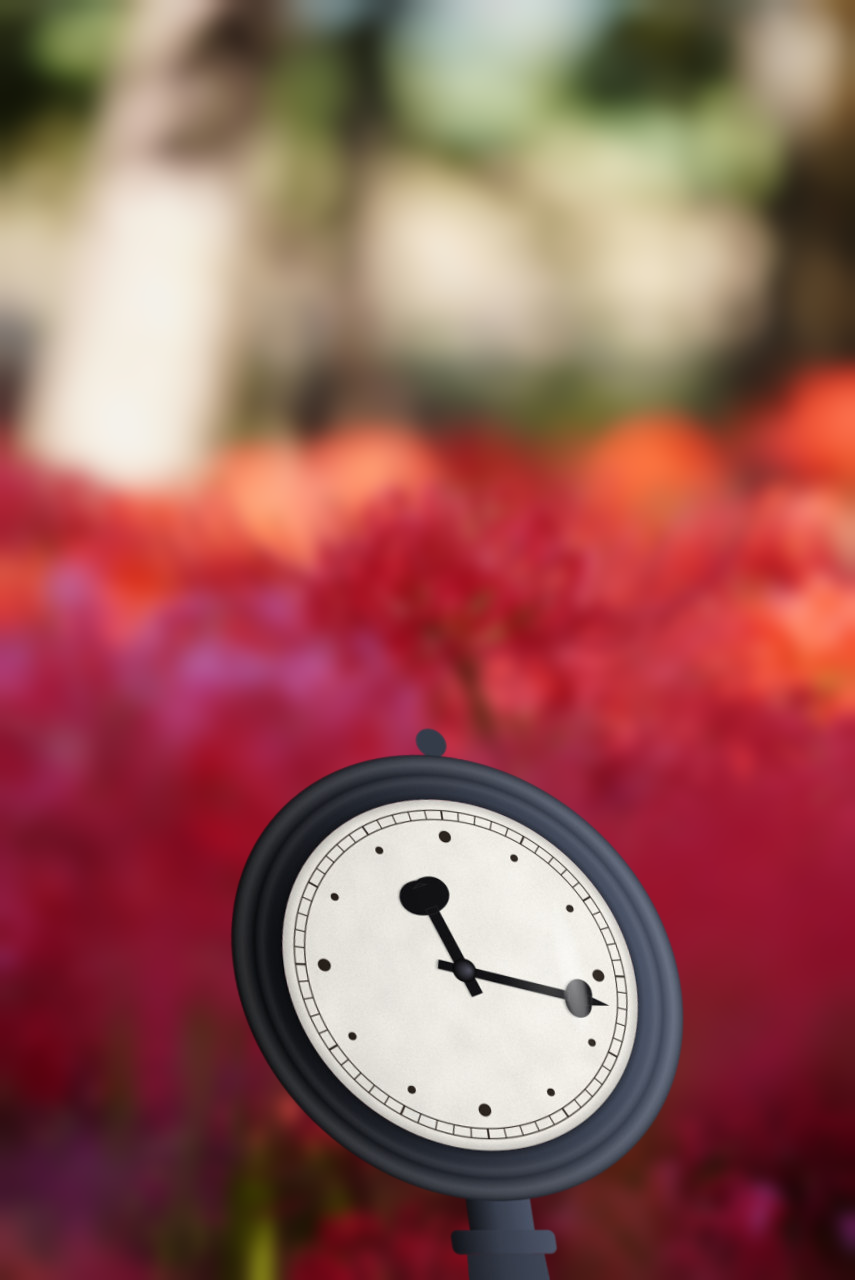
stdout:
{"hour": 11, "minute": 17}
